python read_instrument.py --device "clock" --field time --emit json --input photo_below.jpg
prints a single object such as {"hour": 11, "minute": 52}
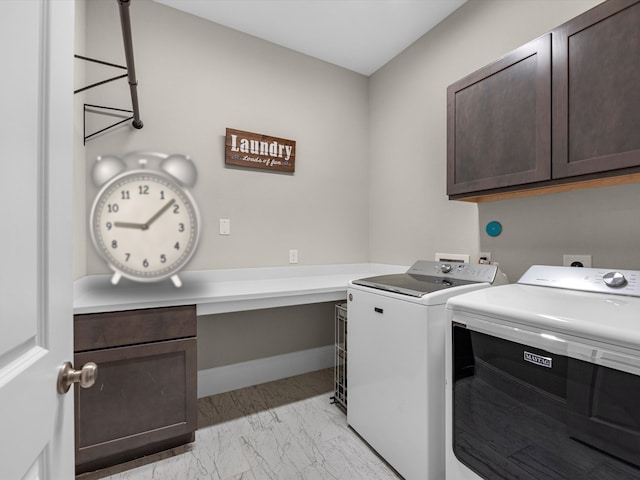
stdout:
{"hour": 9, "minute": 8}
